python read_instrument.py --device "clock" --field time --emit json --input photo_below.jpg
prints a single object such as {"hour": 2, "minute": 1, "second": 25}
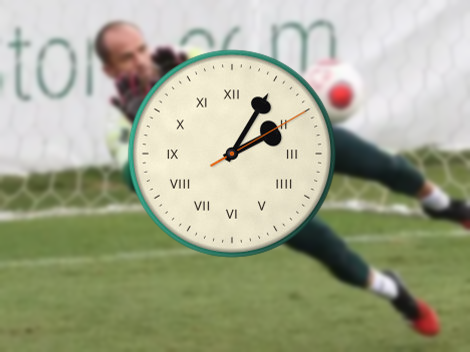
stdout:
{"hour": 2, "minute": 5, "second": 10}
